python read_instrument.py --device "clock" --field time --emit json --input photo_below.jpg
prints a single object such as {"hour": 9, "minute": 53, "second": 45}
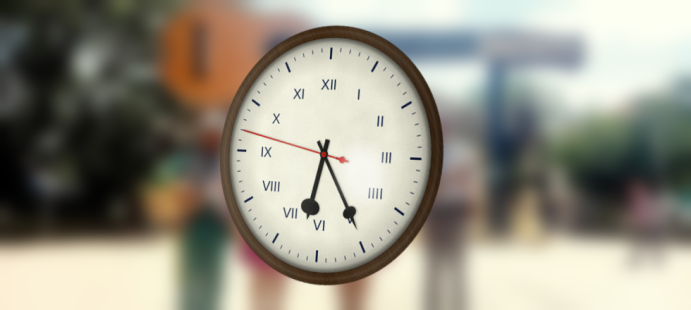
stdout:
{"hour": 6, "minute": 24, "second": 47}
